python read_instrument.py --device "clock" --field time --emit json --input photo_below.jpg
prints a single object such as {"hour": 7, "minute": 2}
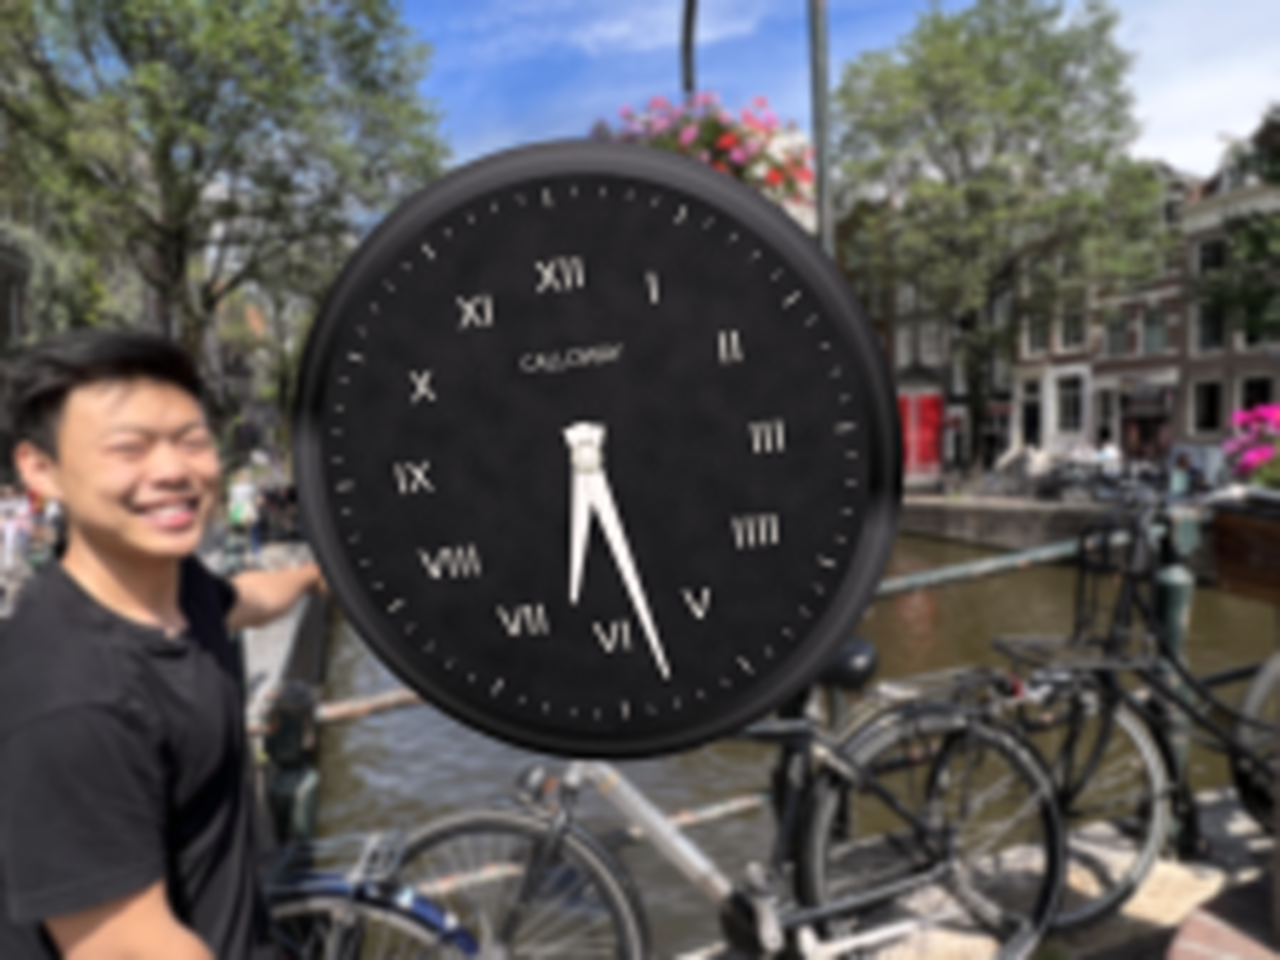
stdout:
{"hour": 6, "minute": 28}
